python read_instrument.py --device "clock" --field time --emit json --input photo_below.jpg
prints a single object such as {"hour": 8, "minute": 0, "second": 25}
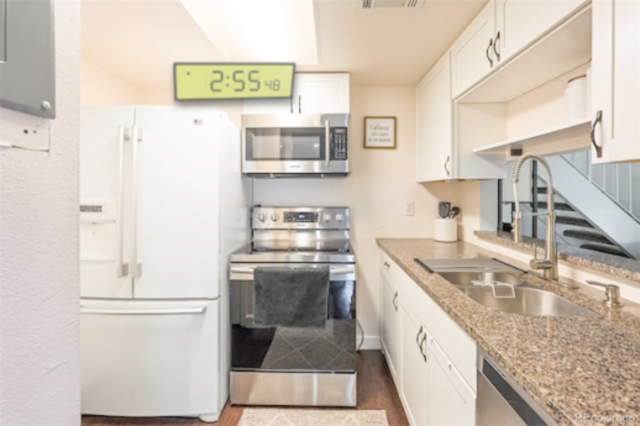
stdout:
{"hour": 2, "minute": 55, "second": 48}
